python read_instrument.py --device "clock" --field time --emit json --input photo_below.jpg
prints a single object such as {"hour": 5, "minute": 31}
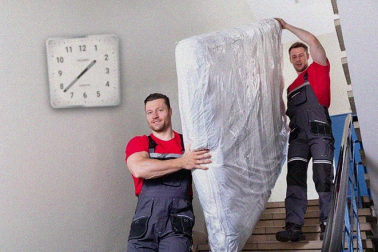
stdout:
{"hour": 1, "minute": 38}
